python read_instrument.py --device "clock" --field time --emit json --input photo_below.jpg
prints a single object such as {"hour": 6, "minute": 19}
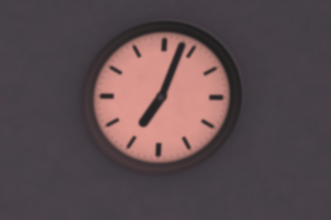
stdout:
{"hour": 7, "minute": 3}
